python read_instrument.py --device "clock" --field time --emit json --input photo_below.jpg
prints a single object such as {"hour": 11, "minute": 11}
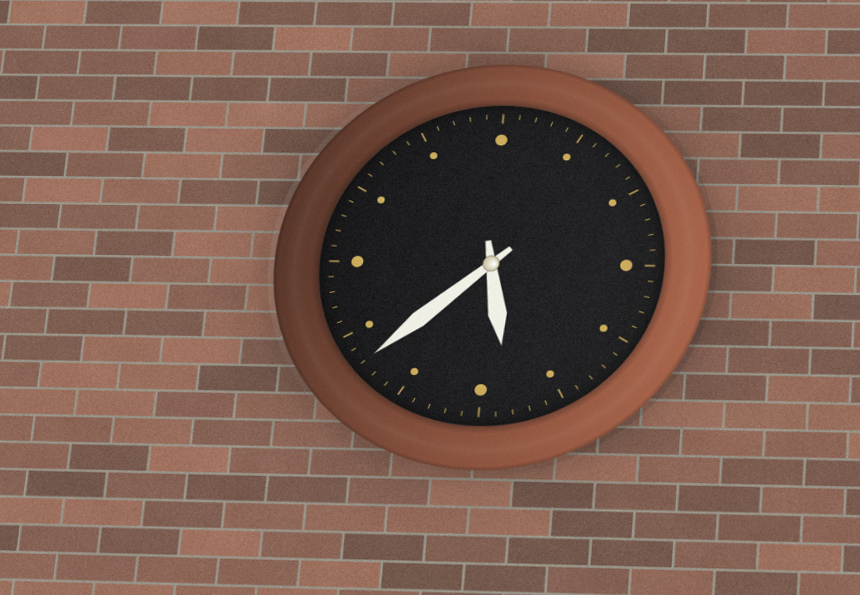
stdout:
{"hour": 5, "minute": 38}
